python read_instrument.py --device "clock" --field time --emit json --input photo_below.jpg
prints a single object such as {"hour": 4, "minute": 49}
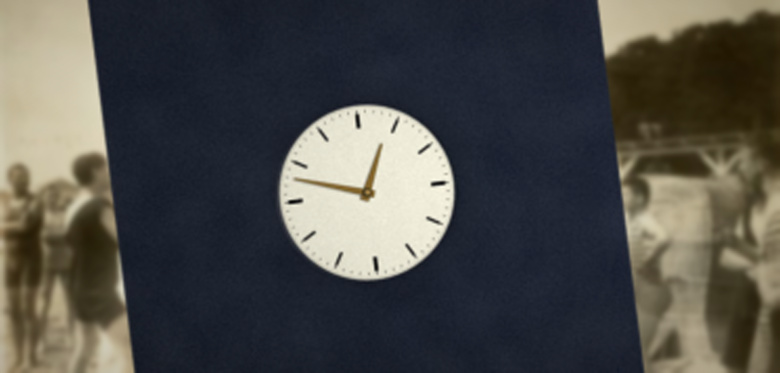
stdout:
{"hour": 12, "minute": 48}
